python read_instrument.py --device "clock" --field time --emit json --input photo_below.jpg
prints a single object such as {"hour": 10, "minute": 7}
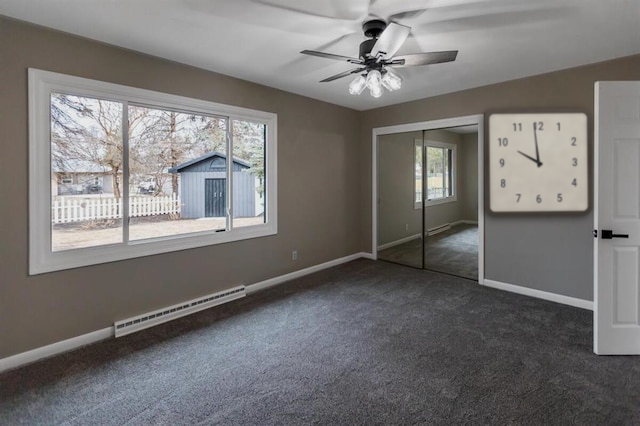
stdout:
{"hour": 9, "minute": 59}
